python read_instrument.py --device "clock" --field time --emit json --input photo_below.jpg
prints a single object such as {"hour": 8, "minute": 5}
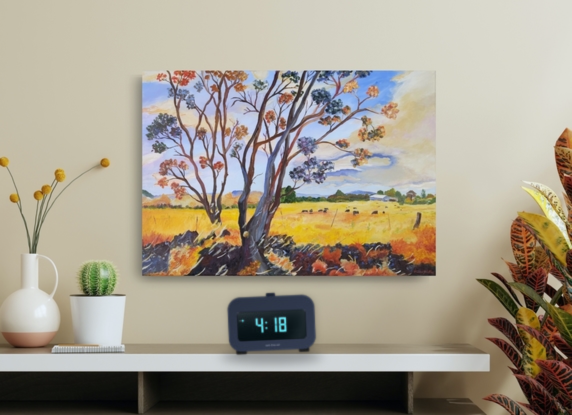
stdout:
{"hour": 4, "minute": 18}
